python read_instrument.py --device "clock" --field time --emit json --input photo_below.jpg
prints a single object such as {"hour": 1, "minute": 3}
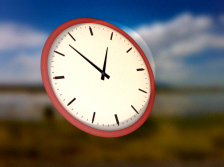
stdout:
{"hour": 12, "minute": 53}
